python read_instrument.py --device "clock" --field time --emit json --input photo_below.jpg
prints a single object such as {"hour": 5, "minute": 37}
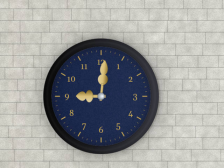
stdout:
{"hour": 9, "minute": 1}
